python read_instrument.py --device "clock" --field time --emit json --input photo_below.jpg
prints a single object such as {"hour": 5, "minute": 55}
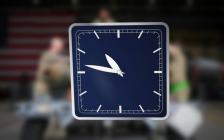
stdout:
{"hour": 10, "minute": 47}
